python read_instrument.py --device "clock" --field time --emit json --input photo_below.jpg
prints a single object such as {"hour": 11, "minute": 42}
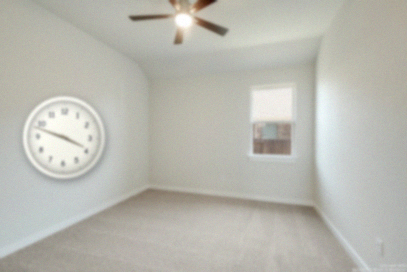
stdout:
{"hour": 3, "minute": 48}
